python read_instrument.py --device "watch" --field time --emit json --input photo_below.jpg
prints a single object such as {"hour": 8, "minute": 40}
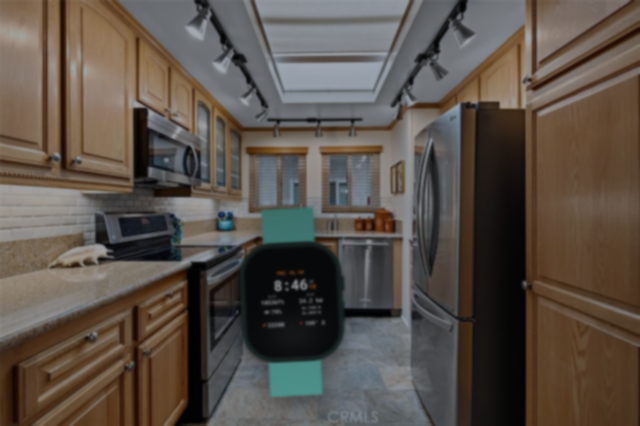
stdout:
{"hour": 8, "minute": 46}
